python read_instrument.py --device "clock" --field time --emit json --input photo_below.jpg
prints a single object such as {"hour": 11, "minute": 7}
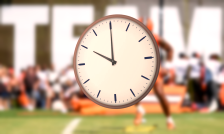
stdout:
{"hour": 10, "minute": 0}
